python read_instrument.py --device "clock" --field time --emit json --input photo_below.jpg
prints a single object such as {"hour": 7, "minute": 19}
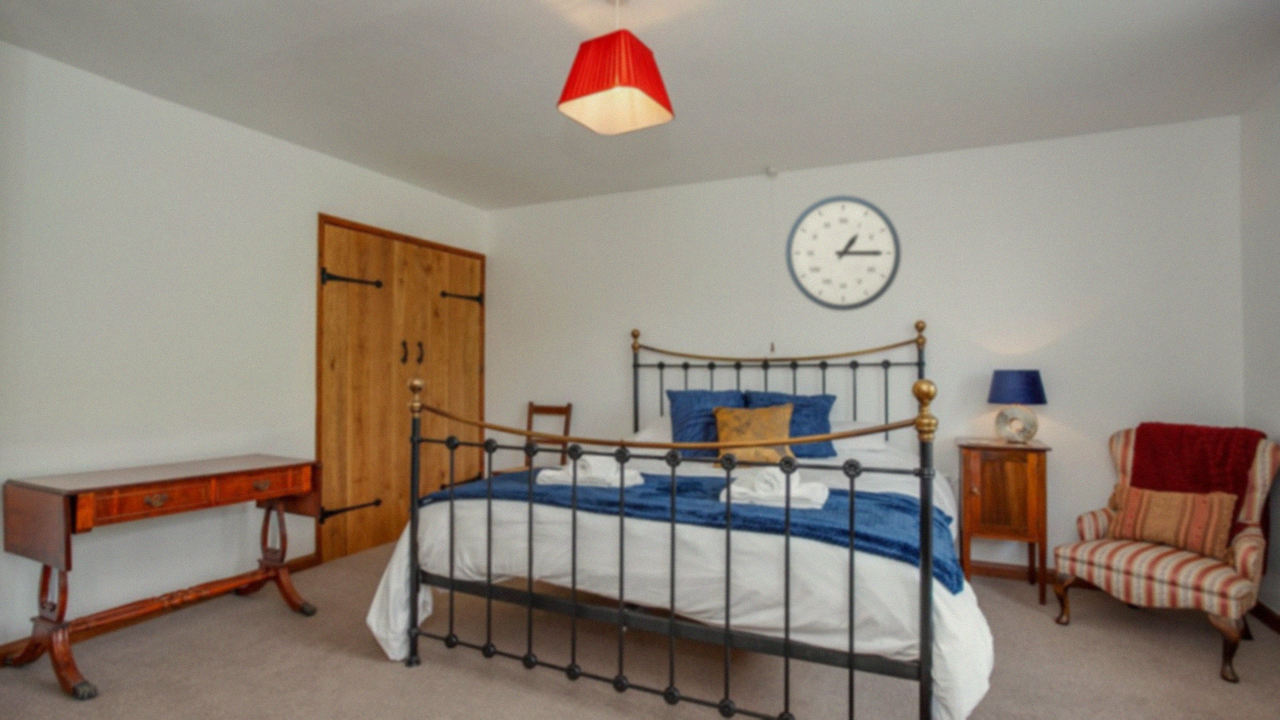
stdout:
{"hour": 1, "minute": 15}
